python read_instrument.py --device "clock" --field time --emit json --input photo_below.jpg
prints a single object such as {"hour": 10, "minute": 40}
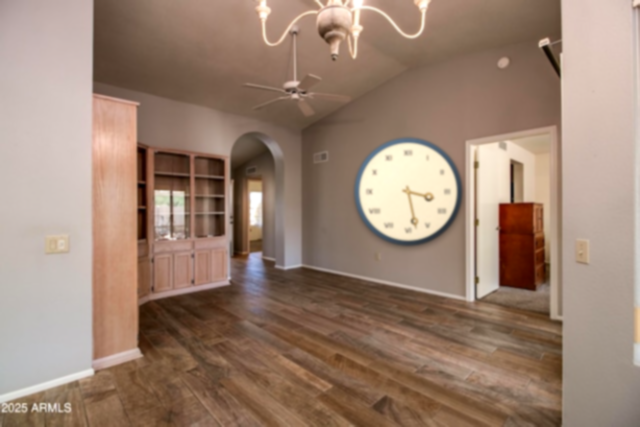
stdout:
{"hour": 3, "minute": 28}
